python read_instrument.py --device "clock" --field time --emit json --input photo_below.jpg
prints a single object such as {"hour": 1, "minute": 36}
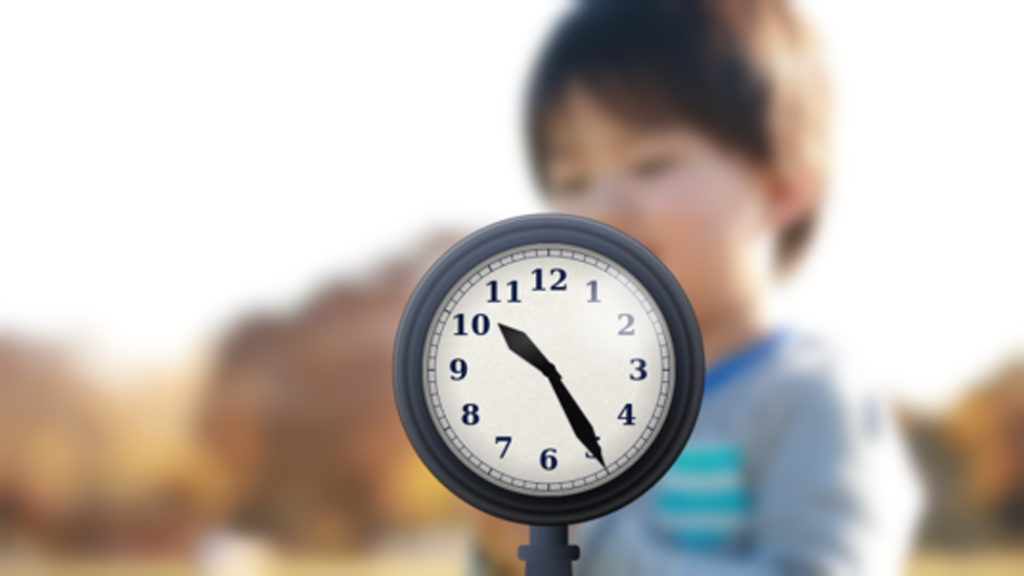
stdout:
{"hour": 10, "minute": 25}
